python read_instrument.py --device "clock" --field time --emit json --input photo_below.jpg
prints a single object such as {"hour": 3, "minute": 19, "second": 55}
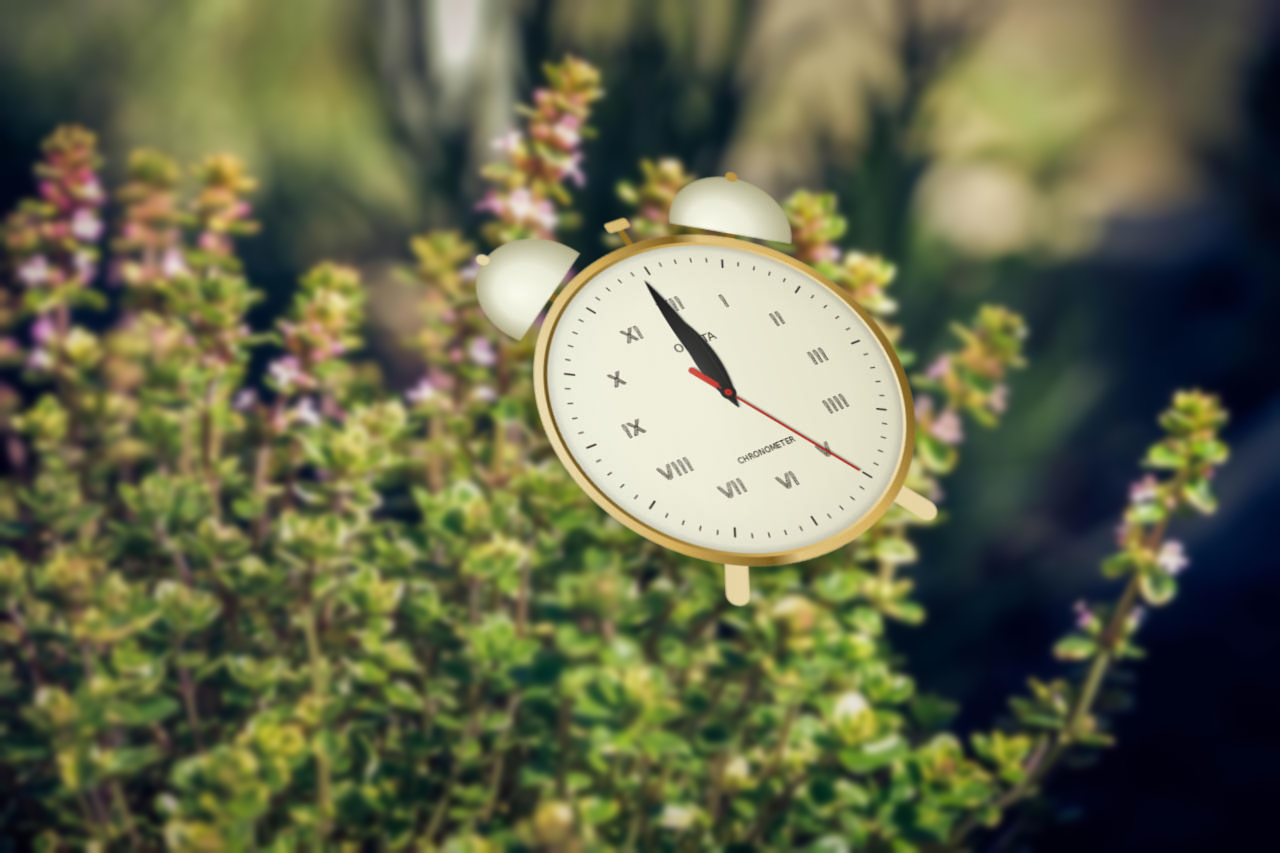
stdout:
{"hour": 11, "minute": 59, "second": 25}
